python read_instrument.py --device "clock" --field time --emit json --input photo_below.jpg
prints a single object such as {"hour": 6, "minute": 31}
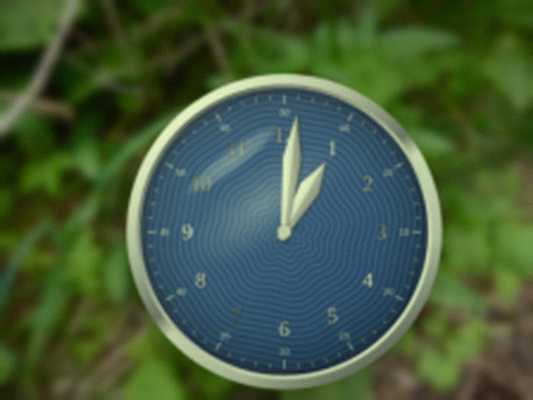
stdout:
{"hour": 1, "minute": 1}
